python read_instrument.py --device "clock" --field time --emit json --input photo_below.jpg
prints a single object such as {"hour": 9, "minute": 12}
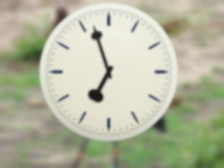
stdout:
{"hour": 6, "minute": 57}
